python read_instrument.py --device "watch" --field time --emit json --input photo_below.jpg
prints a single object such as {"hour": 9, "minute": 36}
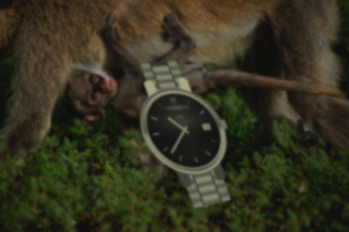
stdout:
{"hour": 10, "minute": 38}
